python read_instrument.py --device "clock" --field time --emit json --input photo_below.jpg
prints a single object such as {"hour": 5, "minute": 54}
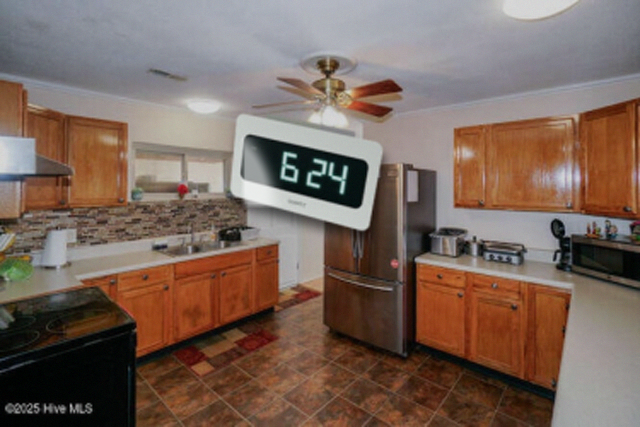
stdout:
{"hour": 6, "minute": 24}
